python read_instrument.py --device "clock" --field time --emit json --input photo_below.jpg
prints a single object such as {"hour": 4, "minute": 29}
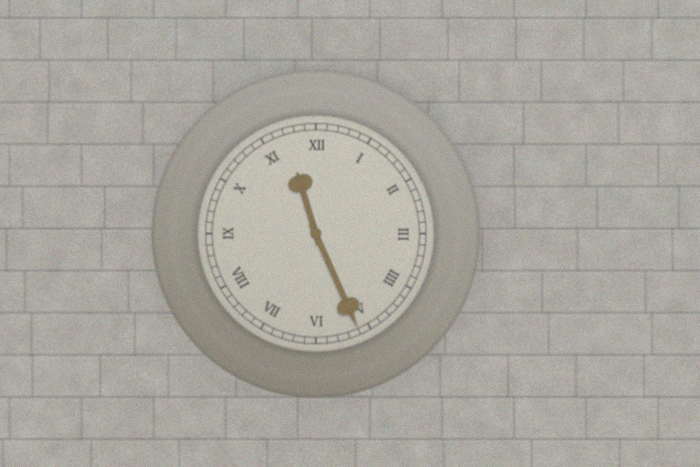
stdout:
{"hour": 11, "minute": 26}
